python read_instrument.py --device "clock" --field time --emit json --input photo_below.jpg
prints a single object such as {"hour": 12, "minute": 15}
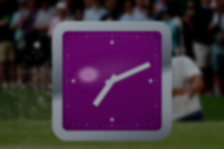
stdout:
{"hour": 7, "minute": 11}
